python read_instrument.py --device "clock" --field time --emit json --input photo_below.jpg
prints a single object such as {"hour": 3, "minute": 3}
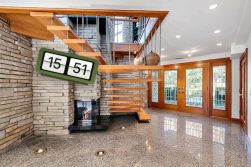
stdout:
{"hour": 15, "minute": 51}
